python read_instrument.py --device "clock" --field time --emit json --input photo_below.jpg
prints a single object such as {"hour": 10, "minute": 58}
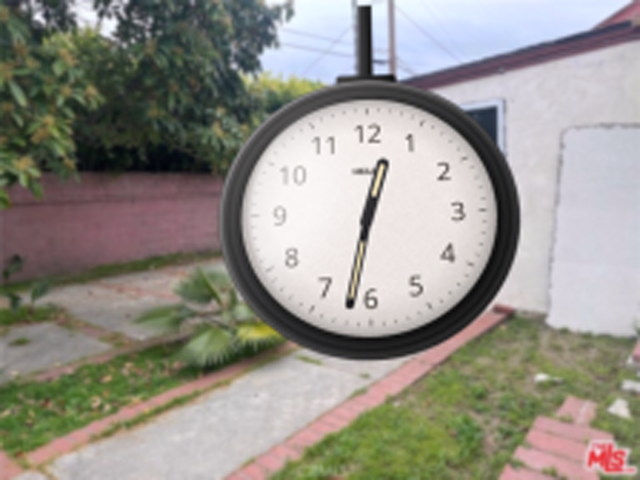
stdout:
{"hour": 12, "minute": 32}
